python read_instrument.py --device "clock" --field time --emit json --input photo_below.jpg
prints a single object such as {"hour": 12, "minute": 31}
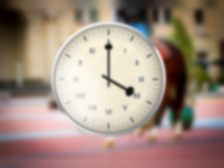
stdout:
{"hour": 4, "minute": 0}
